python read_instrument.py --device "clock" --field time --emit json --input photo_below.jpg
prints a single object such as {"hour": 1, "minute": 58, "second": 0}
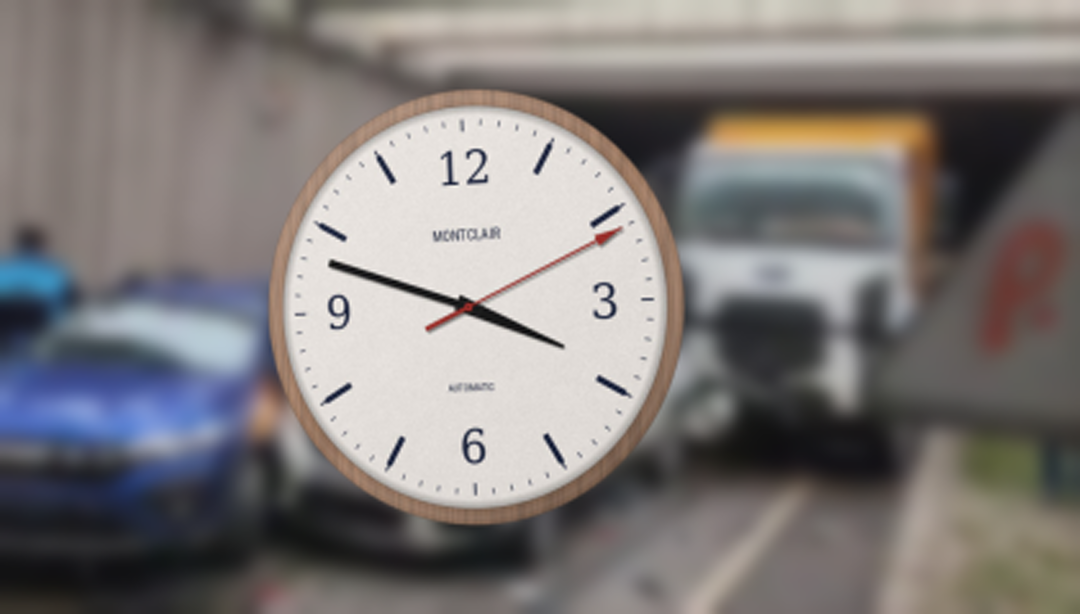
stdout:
{"hour": 3, "minute": 48, "second": 11}
